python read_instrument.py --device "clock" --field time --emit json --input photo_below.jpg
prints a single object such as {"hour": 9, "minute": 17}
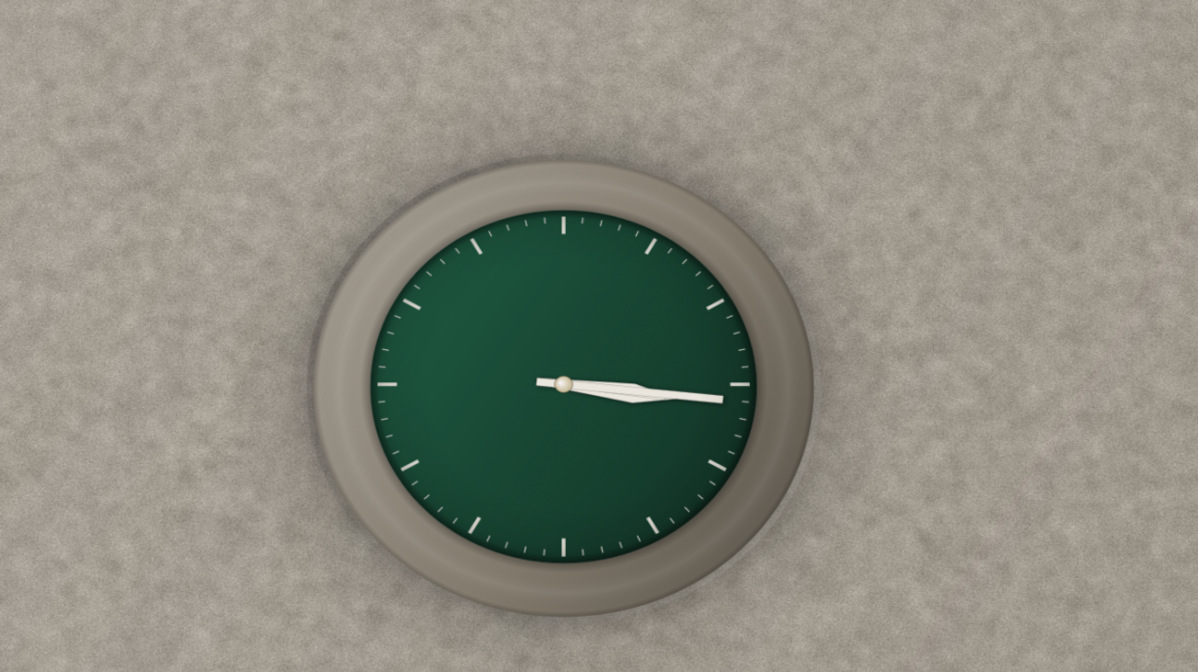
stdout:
{"hour": 3, "minute": 16}
